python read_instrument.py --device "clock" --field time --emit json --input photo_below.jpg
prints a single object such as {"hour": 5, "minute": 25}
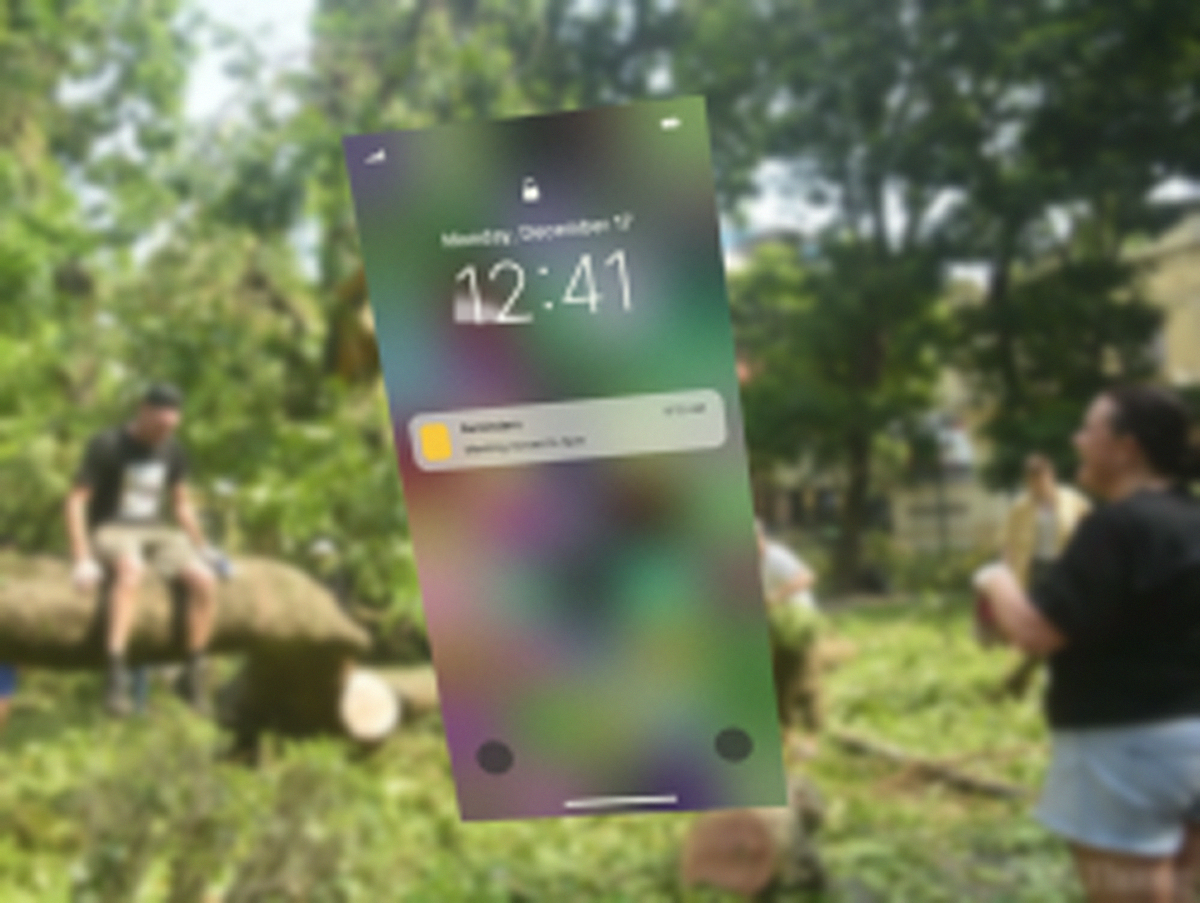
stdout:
{"hour": 12, "minute": 41}
